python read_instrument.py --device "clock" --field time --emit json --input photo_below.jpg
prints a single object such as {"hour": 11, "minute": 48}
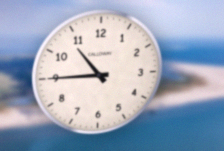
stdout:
{"hour": 10, "minute": 45}
